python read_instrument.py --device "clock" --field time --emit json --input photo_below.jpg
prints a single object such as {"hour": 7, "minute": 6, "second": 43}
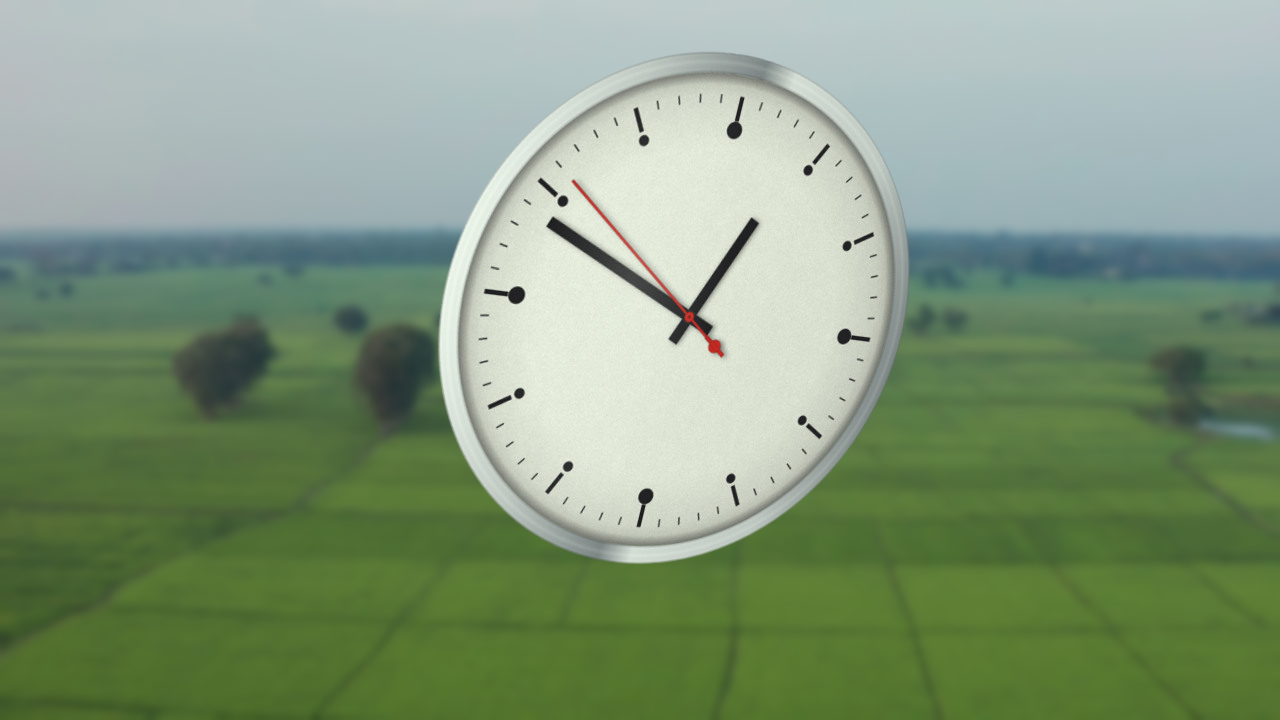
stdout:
{"hour": 12, "minute": 48, "second": 51}
